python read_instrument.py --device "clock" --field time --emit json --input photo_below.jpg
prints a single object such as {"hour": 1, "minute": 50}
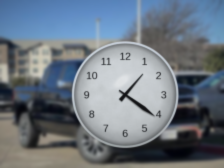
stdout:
{"hour": 1, "minute": 21}
